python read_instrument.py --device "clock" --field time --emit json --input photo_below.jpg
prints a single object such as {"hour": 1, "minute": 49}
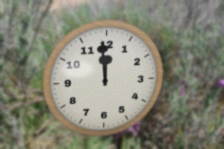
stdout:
{"hour": 11, "minute": 59}
